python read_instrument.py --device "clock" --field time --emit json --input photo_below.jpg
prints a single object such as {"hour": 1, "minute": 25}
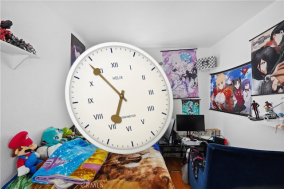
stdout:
{"hour": 6, "minute": 54}
